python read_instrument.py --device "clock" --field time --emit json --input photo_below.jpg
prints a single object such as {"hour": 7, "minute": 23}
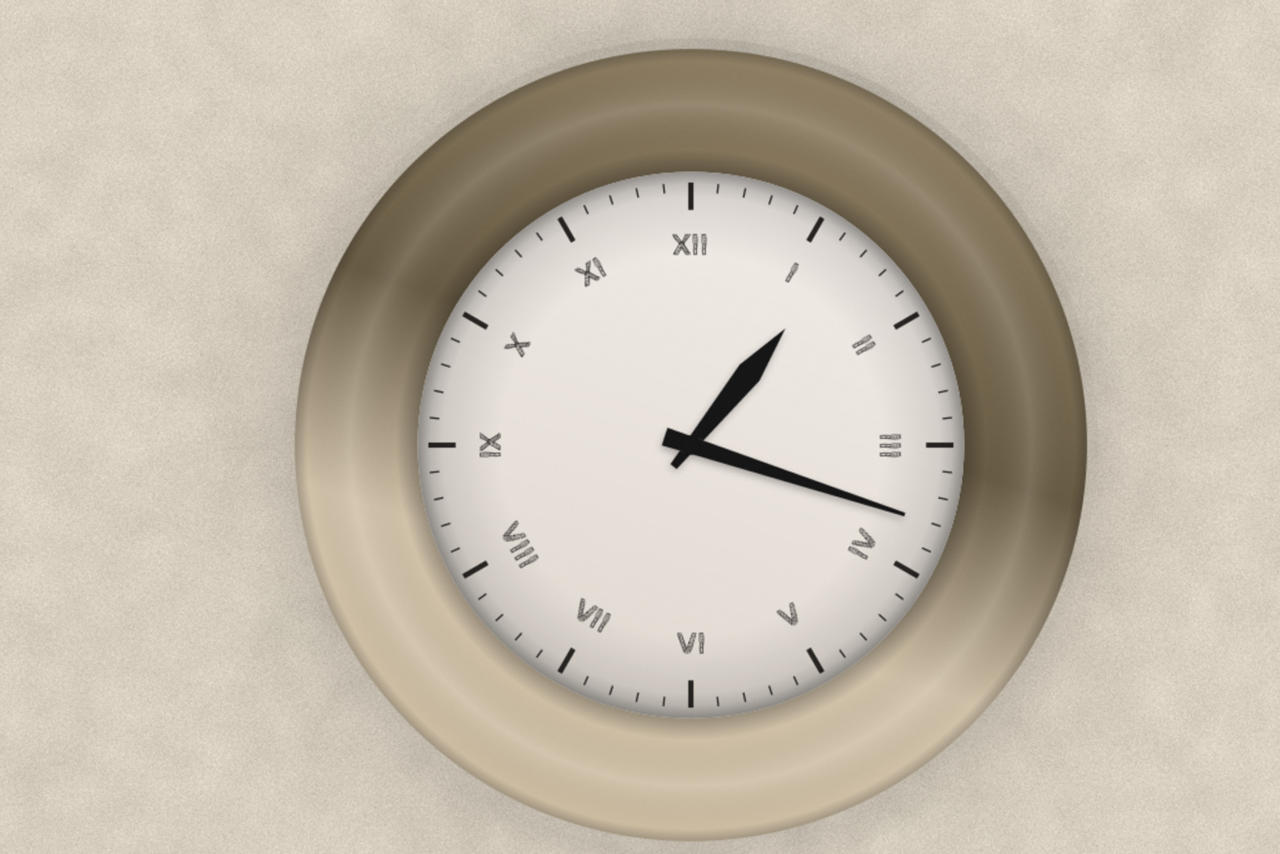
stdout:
{"hour": 1, "minute": 18}
